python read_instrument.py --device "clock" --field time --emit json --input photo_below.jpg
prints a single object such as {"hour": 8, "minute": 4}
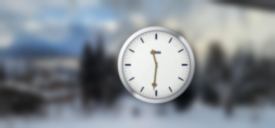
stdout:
{"hour": 11, "minute": 31}
